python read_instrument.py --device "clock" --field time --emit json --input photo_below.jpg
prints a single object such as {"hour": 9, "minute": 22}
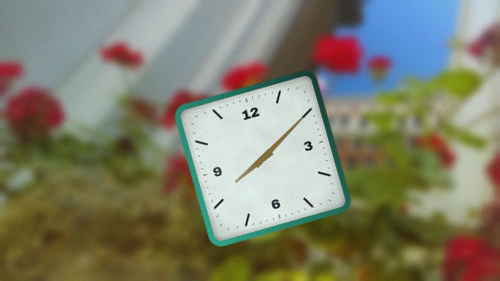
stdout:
{"hour": 8, "minute": 10}
